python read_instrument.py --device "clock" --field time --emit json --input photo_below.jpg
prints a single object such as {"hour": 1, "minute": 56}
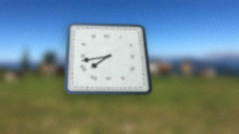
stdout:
{"hour": 7, "minute": 43}
